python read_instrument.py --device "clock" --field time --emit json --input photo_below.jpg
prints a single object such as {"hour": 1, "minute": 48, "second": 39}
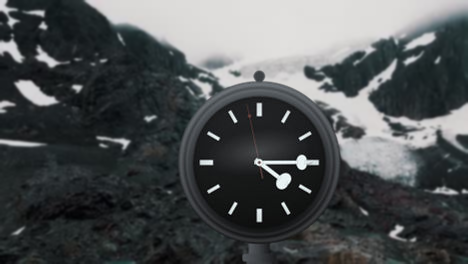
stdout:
{"hour": 4, "minute": 14, "second": 58}
